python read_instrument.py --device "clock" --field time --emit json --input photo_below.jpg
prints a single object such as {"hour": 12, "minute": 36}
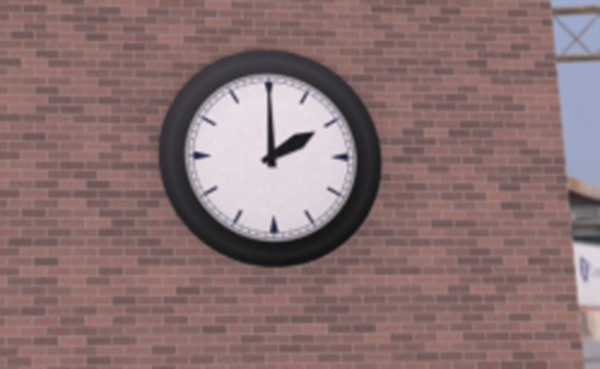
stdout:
{"hour": 2, "minute": 0}
